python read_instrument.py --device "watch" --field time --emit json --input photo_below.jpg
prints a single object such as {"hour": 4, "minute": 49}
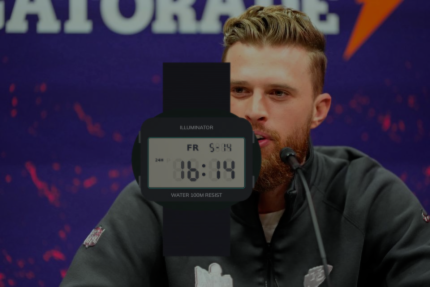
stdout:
{"hour": 16, "minute": 14}
